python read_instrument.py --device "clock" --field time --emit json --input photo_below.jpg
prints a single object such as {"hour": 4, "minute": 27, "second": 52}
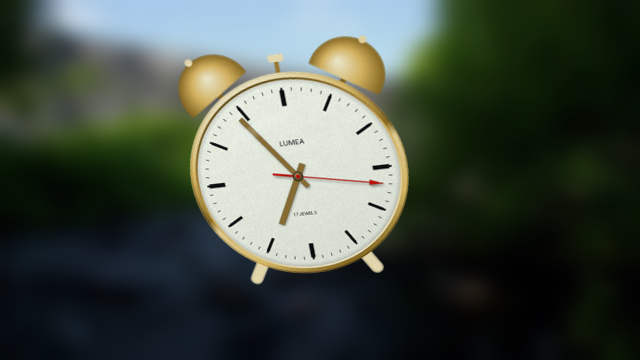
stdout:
{"hour": 6, "minute": 54, "second": 17}
